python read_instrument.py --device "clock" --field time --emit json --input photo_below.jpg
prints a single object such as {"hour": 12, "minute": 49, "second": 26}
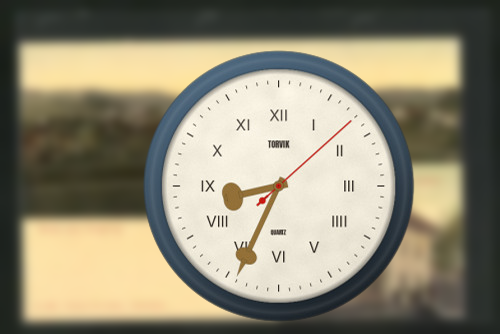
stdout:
{"hour": 8, "minute": 34, "second": 8}
